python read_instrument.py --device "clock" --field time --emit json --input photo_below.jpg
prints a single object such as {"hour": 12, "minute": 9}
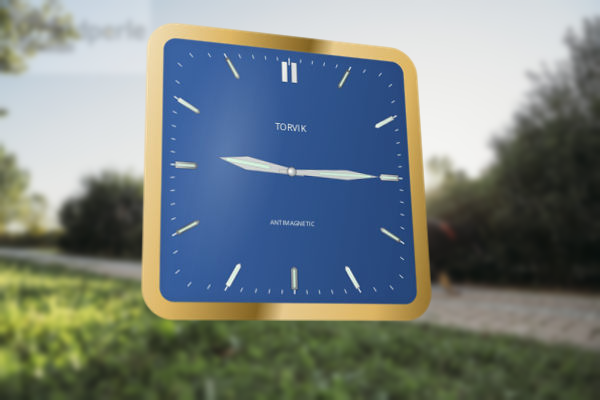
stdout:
{"hour": 9, "minute": 15}
